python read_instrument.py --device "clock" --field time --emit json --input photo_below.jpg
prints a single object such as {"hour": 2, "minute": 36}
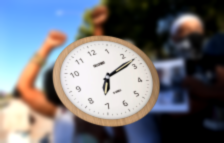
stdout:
{"hour": 7, "minute": 13}
